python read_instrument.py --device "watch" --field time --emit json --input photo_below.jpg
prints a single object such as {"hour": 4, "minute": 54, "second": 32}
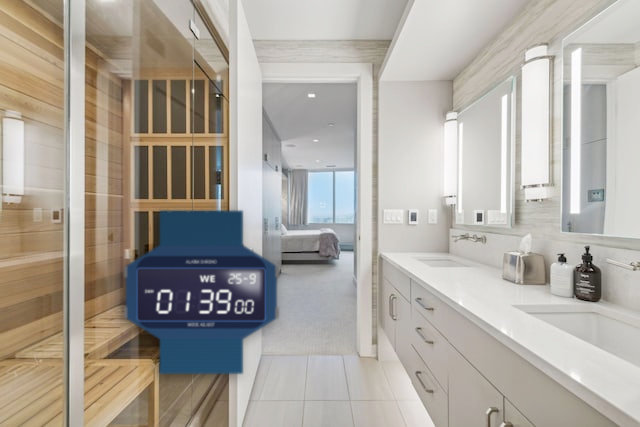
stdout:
{"hour": 1, "minute": 39, "second": 0}
